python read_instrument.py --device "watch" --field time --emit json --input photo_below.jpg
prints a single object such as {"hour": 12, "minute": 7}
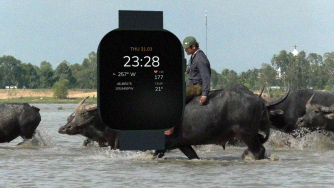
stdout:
{"hour": 23, "minute": 28}
